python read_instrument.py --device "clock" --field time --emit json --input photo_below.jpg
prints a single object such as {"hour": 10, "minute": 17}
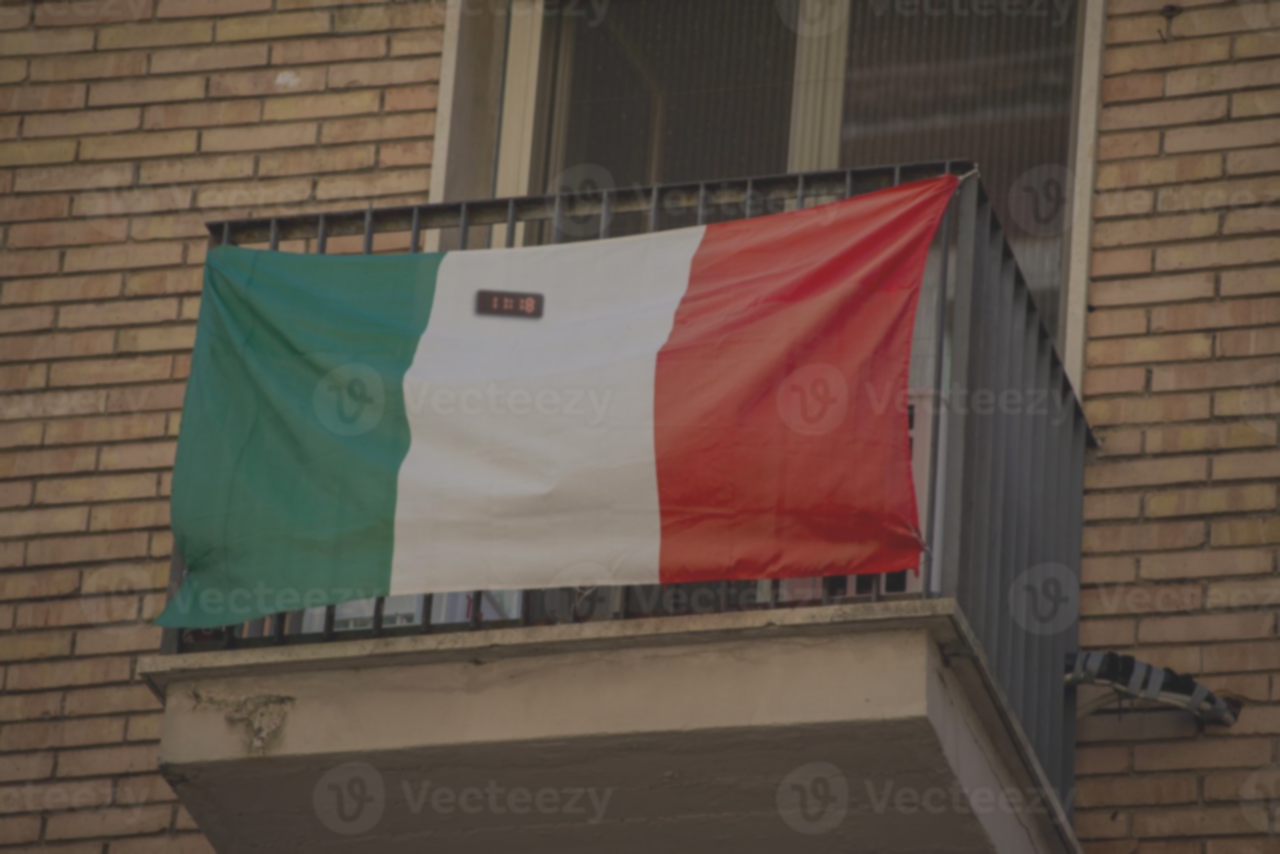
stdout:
{"hour": 11, "minute": 18}
